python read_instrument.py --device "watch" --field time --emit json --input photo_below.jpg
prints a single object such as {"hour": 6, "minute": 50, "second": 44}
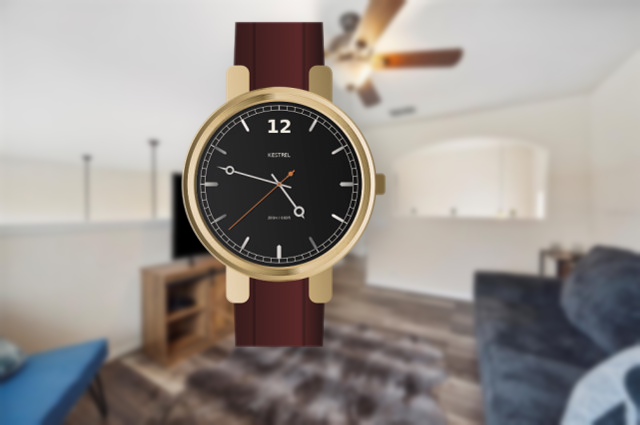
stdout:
{"hour": 4, "minute": 47, "second": 38}
